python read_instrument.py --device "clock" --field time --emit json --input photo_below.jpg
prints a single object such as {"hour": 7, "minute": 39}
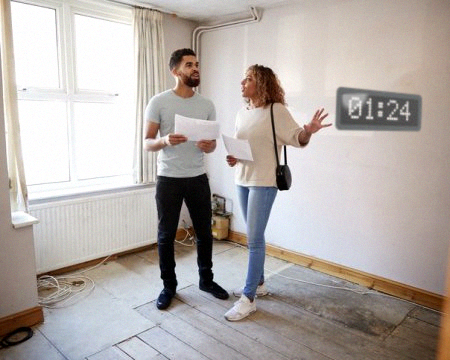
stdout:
{"hour": 1, "minute": 24}
